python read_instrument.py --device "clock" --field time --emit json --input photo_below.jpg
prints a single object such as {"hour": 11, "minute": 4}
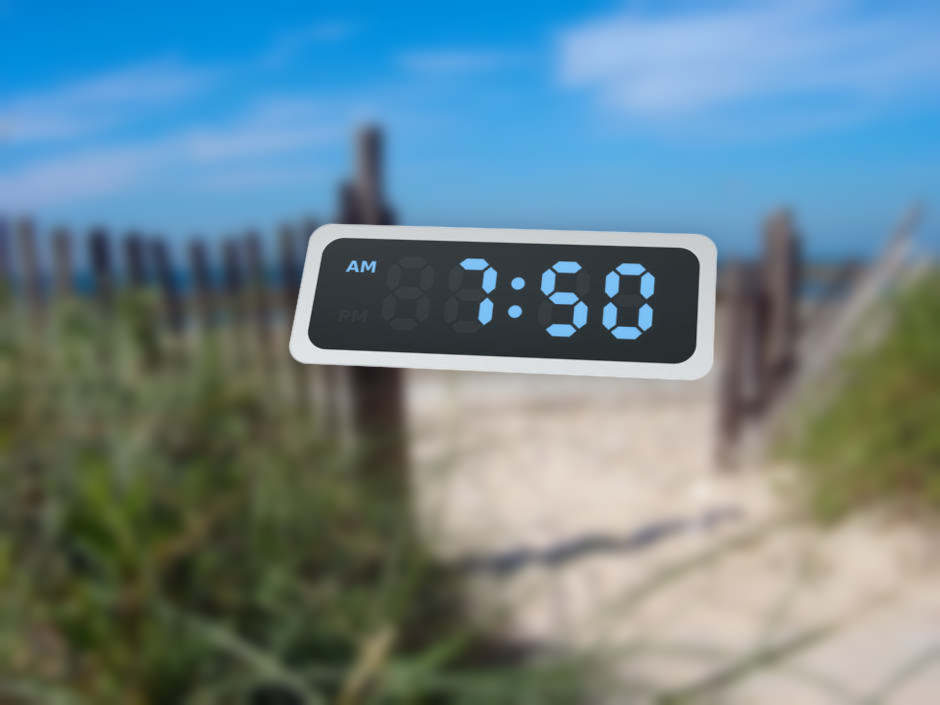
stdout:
{"hour": 7, "minute": 50}
